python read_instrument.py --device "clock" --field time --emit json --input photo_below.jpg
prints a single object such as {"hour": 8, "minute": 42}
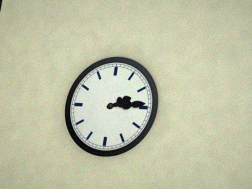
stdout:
{"hour": 2, "minute": 14}
